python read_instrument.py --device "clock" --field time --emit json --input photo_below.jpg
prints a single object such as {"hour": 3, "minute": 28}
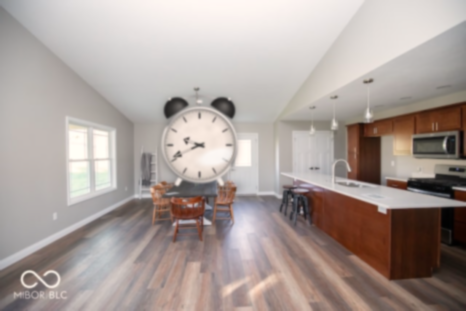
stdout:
{"hour": 9, "minute": 41}
